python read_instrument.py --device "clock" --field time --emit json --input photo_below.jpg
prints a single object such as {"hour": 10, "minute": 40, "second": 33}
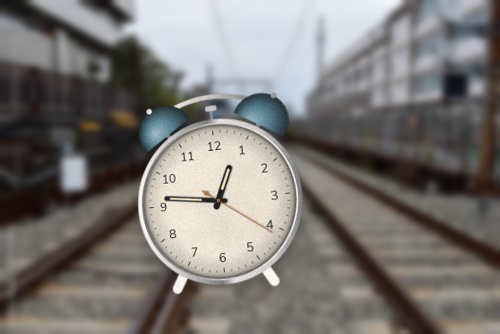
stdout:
{"hour": 12, "minute": 46, "second": 21}
